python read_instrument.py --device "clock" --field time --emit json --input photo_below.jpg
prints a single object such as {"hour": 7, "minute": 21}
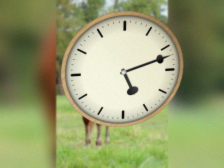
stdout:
{"hour": 5, "minute": 12}
